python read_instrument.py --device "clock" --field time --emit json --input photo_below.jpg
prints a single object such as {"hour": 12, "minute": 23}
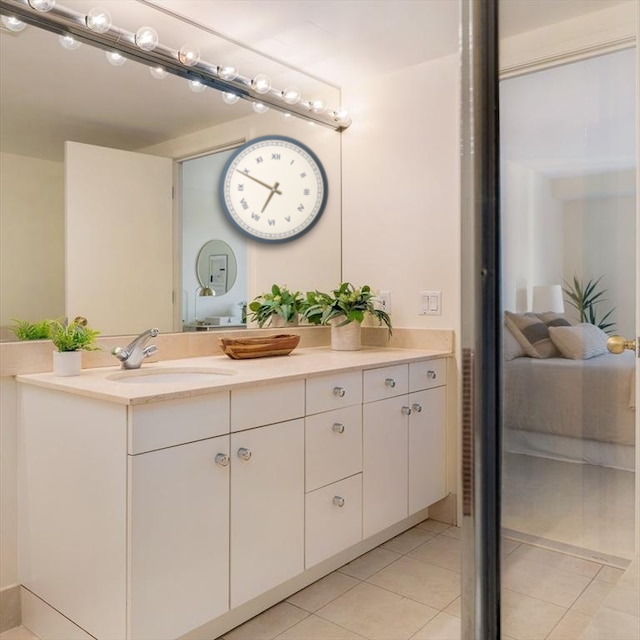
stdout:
{"hour": 6, "minute": 49}
